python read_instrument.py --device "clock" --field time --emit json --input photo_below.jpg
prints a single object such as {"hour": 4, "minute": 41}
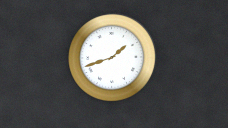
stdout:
{"hour": 1, "minute": 42}
